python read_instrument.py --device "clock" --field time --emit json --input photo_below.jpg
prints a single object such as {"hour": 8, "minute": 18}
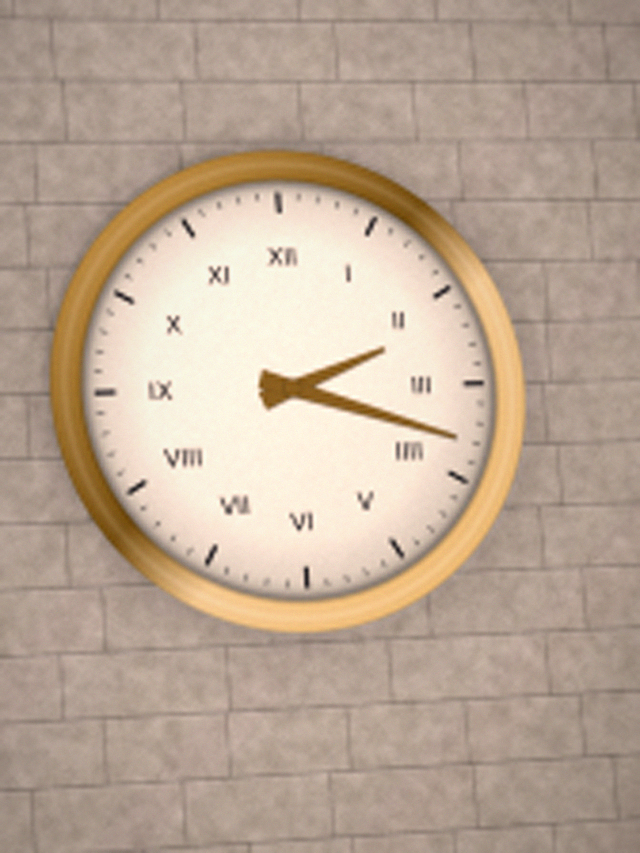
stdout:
{"hour": 2, "minute": 18}
